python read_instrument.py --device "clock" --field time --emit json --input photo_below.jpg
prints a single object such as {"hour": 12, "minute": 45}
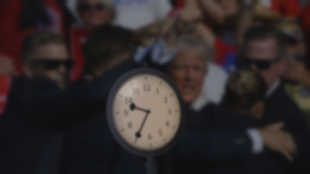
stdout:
{"hour": 9, "minute": 35}
